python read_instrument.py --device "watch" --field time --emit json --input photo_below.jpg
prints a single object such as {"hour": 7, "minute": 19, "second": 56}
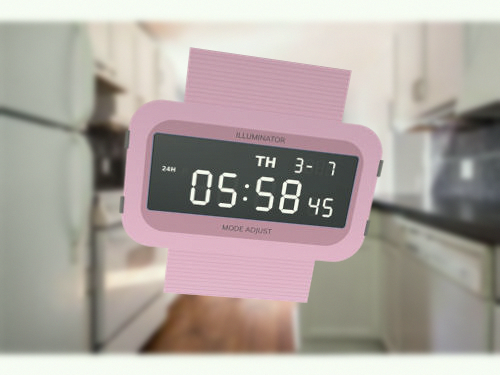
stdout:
{"hour": 5, "minute": 58, "second": 45}
